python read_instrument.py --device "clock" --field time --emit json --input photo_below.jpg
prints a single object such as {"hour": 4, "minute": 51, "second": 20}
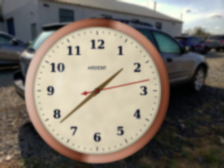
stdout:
{"hour": 1, "minute": 38, "second": 13}
